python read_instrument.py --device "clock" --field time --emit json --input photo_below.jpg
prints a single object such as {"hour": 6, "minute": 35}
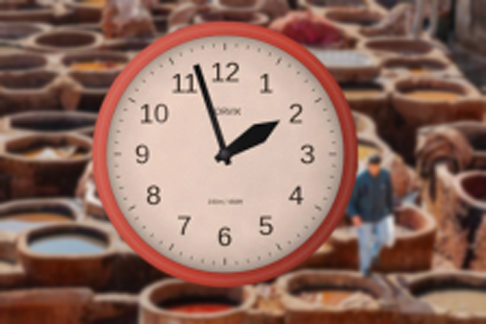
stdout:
{"hour": 1, "minute": 57}
